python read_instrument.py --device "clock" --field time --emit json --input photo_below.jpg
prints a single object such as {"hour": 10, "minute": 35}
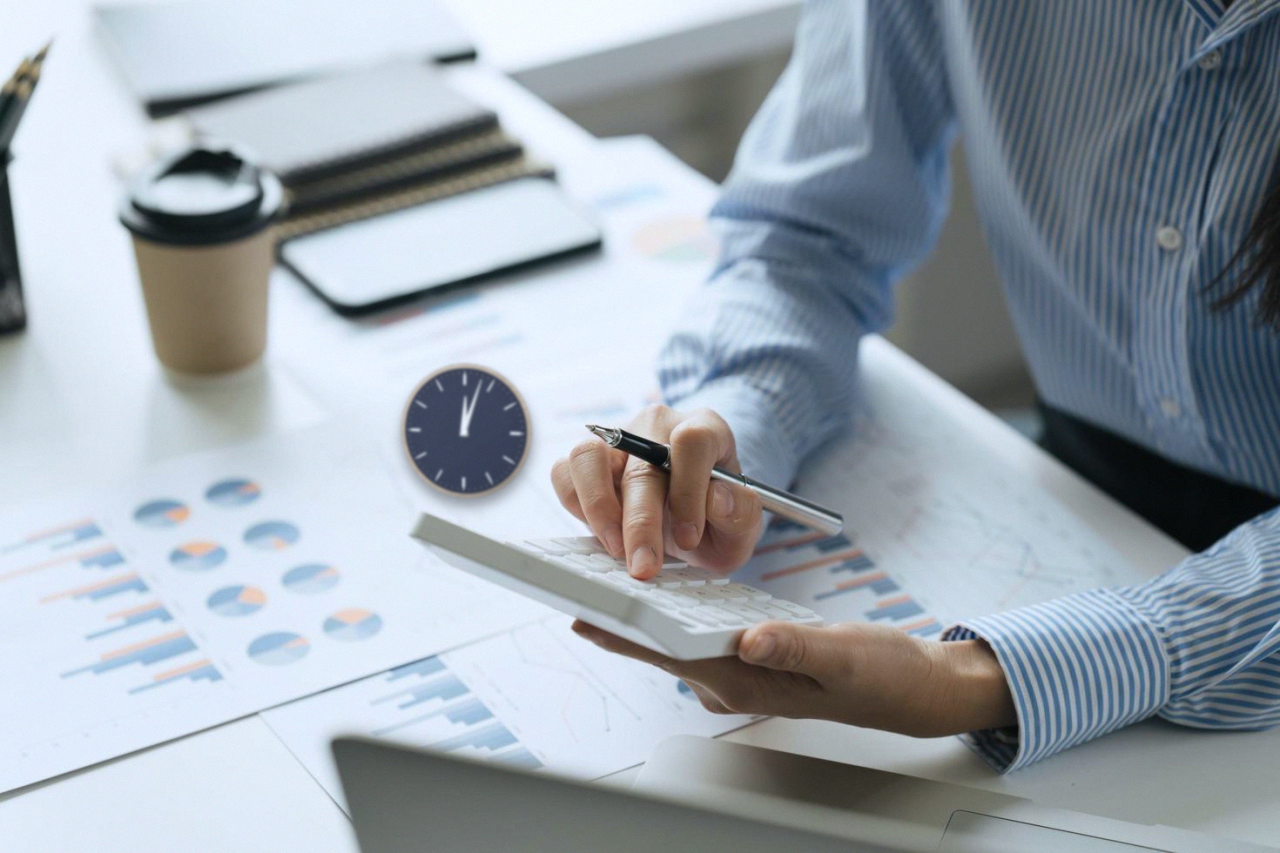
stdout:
{"hour": 12, "minute": 3}
